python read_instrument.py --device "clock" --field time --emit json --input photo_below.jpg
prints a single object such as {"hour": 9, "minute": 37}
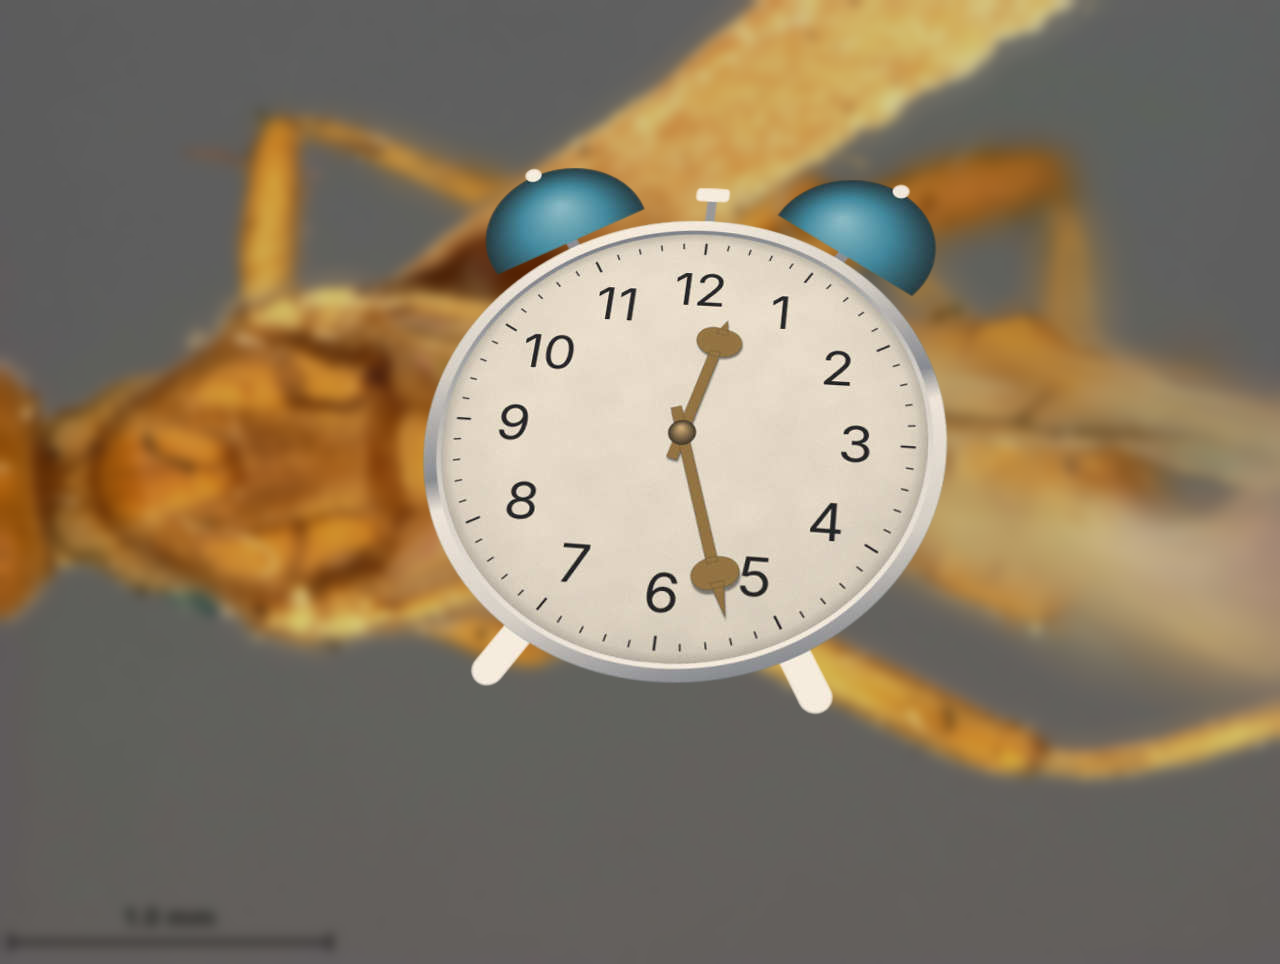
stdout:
{"hour": 12, "minute": 27}
